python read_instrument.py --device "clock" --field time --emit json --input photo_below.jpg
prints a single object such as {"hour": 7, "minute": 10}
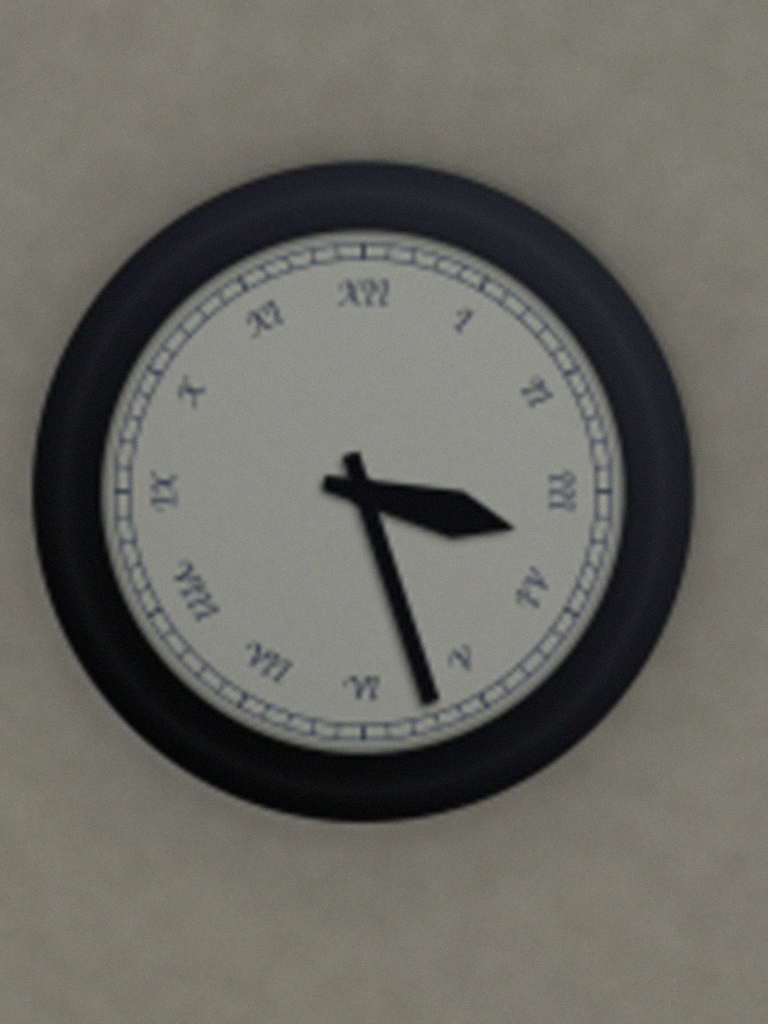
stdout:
{"hour": 3, "minute": 27}
